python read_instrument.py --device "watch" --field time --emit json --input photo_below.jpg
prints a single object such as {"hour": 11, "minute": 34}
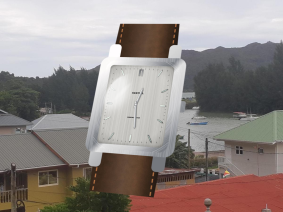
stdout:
{"hour": 12, "minute": 29}
